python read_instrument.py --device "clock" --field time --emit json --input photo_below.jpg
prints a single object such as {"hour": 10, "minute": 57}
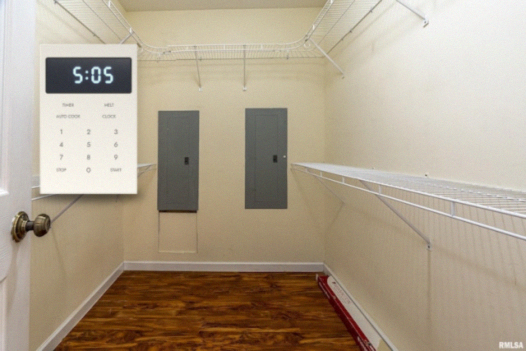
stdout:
{"hour": 5, "minute": 5}
